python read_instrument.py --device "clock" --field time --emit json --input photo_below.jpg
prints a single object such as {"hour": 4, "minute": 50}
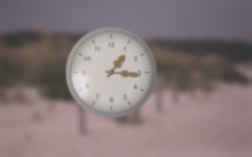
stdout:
{"hour": 1, "minute": 16}
